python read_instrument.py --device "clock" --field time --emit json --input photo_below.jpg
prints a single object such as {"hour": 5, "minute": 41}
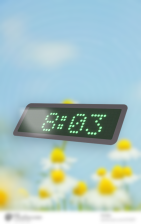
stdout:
{"hour": 8, "minute": 3}
